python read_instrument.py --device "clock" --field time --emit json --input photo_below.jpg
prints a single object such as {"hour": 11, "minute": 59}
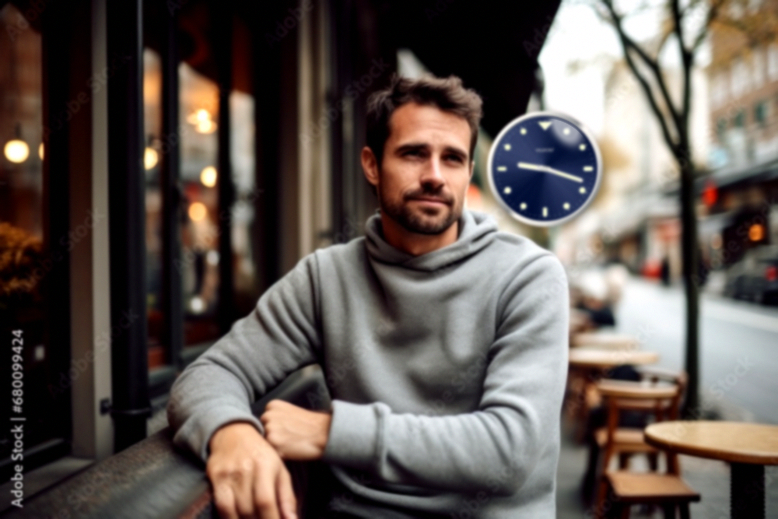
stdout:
{"hour": 9, "minute": 18}
